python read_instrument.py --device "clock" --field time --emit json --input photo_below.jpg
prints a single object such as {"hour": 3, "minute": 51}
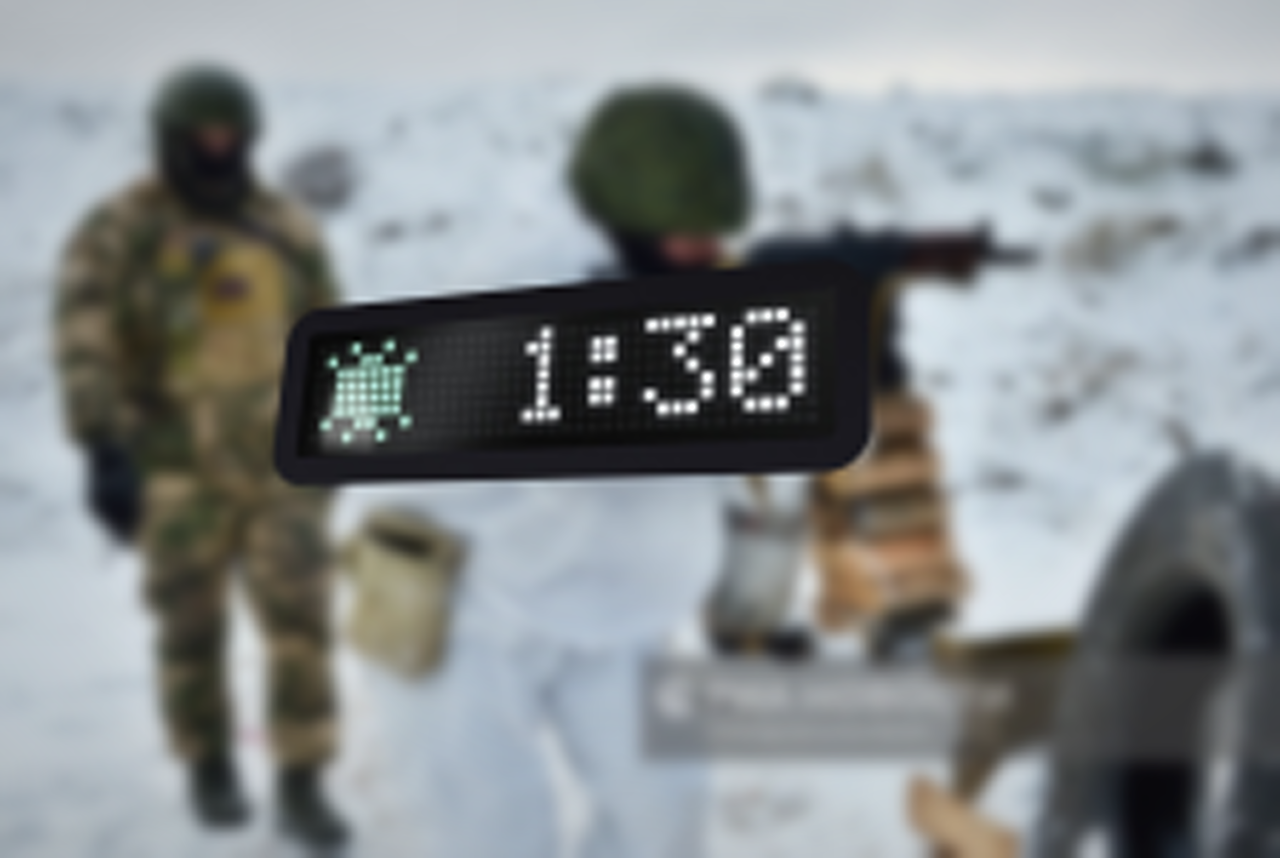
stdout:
{"hour": 1, "minute": 30}
